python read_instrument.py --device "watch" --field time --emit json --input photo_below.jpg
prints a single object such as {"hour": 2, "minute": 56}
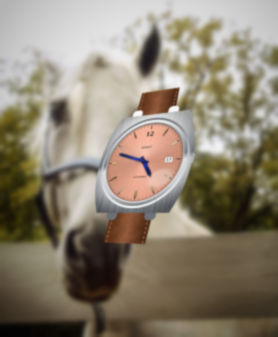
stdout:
{"hour": 4, "minute": 48}
